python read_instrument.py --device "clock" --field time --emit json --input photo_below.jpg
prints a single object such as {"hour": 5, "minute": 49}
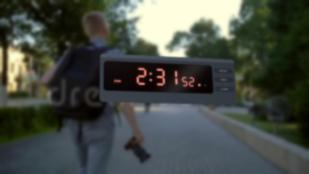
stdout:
{"hour": 2, "minute": 31}
